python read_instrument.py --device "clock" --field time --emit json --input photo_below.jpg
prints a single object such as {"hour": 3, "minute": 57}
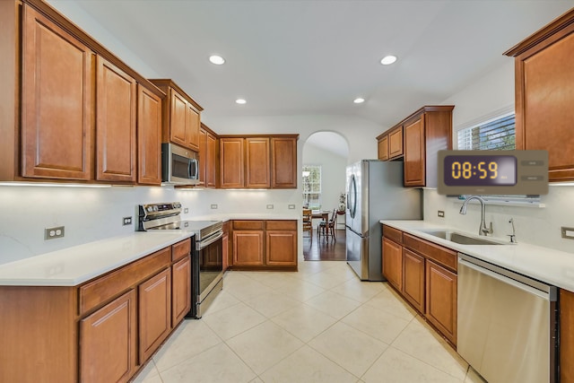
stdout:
{"hour": 8, "minute": 59}
